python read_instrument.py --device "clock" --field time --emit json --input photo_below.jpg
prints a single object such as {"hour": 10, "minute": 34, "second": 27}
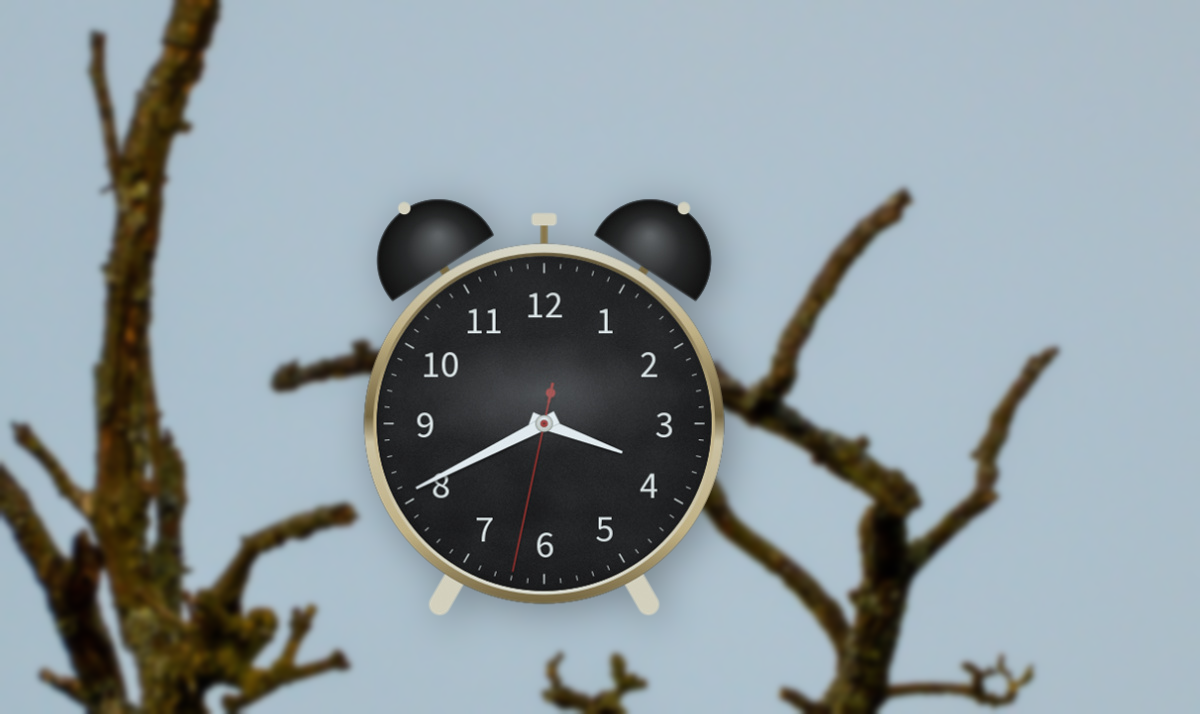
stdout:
{"hour": 3, "minute": 40, "second": 32}
